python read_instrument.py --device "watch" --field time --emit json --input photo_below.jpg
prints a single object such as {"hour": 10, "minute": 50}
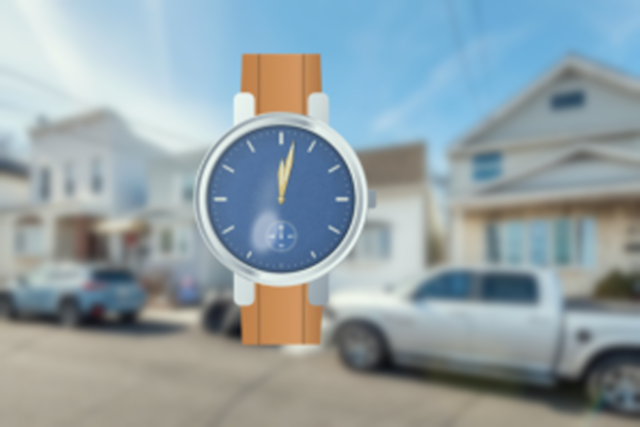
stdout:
{"hour": 12, "minute": 2}
